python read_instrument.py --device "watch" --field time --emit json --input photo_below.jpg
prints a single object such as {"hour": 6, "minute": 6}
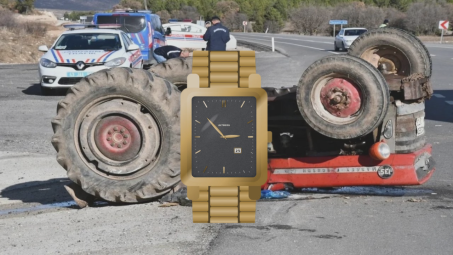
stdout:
{"hour": 2, "minute": 53}
